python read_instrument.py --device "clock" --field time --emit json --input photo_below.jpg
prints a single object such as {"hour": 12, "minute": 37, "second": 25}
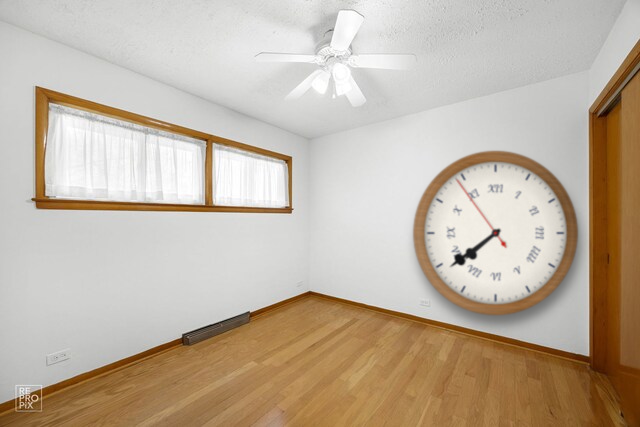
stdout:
{"hour": 7, "minute": 38, "second": 54}
